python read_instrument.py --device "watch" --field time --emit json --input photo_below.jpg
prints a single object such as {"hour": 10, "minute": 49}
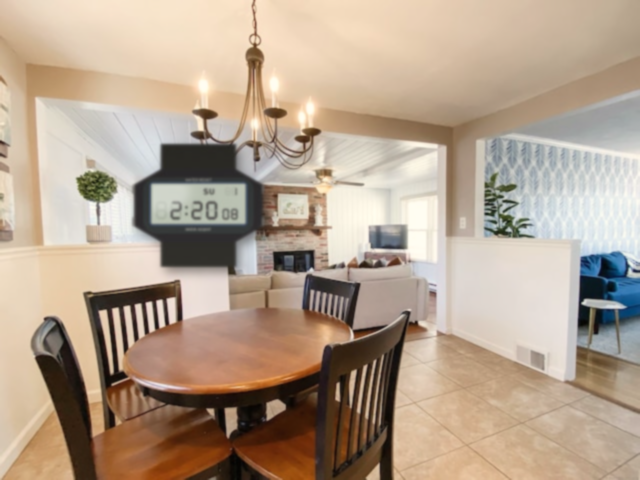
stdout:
{"hour": 2, "minute": 20}
